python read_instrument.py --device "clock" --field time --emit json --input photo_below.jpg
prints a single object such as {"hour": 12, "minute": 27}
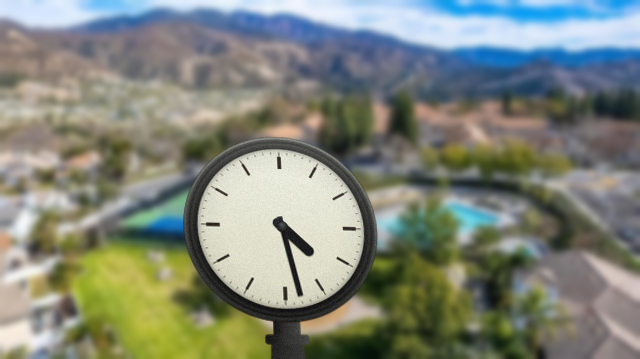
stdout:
{"hour": 4, "minute": 28}
